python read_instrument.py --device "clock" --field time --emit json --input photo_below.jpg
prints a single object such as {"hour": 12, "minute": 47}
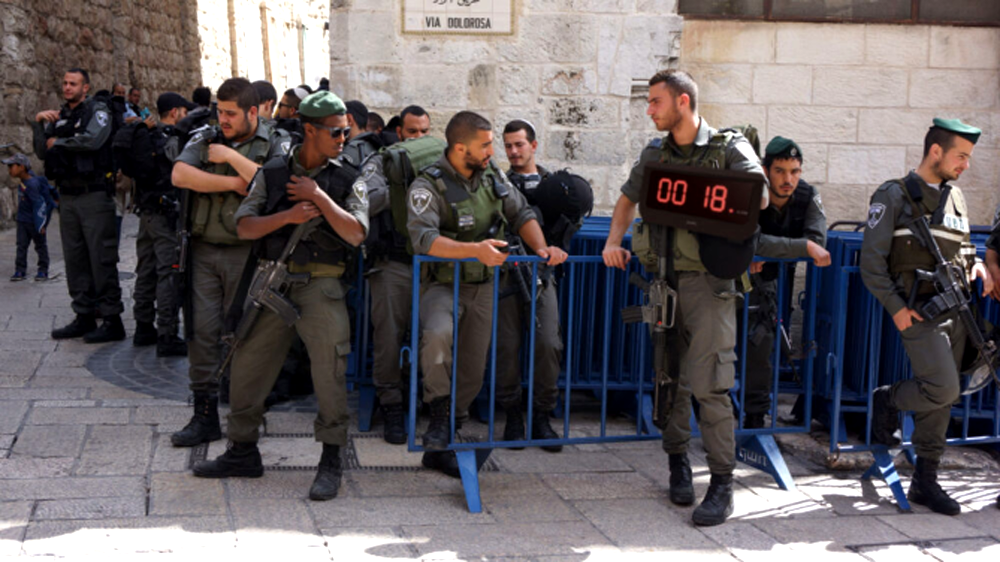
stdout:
{"hour": 0, "minute": 18}
